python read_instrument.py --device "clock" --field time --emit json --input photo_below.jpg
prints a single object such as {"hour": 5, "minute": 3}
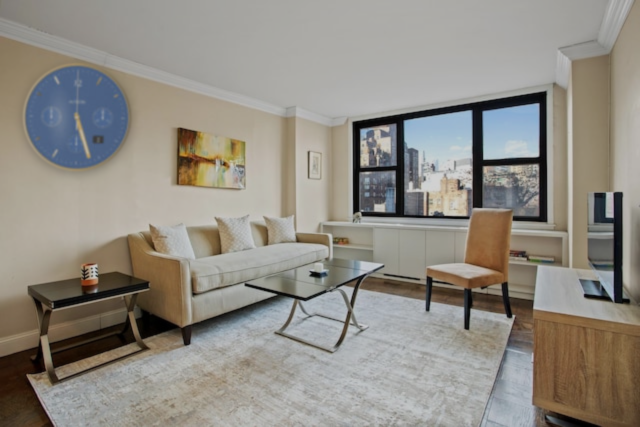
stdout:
{"hour": 5, "minute": 27}
